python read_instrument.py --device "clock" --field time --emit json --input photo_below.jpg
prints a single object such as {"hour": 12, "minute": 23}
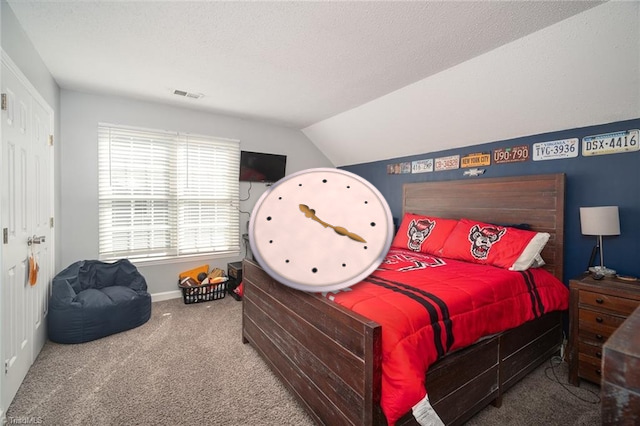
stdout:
{"hour": 10, "minute": 19}
